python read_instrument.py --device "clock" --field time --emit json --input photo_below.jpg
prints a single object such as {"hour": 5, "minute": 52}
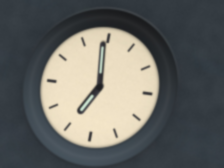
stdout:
{"hour": 6, "minute": 59}
